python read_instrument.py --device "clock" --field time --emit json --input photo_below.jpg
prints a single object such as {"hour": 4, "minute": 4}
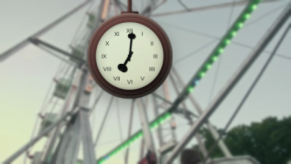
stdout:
{"hour": 7, "minute": 1}
